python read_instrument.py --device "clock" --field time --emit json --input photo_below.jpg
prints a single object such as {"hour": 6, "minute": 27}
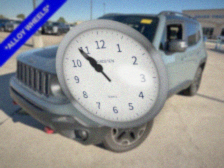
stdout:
{"hour": 10, "minute": 54}
